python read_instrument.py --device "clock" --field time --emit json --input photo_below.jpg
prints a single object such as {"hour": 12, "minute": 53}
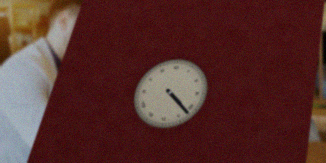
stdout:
{"hour": 4, "minute": 22}
